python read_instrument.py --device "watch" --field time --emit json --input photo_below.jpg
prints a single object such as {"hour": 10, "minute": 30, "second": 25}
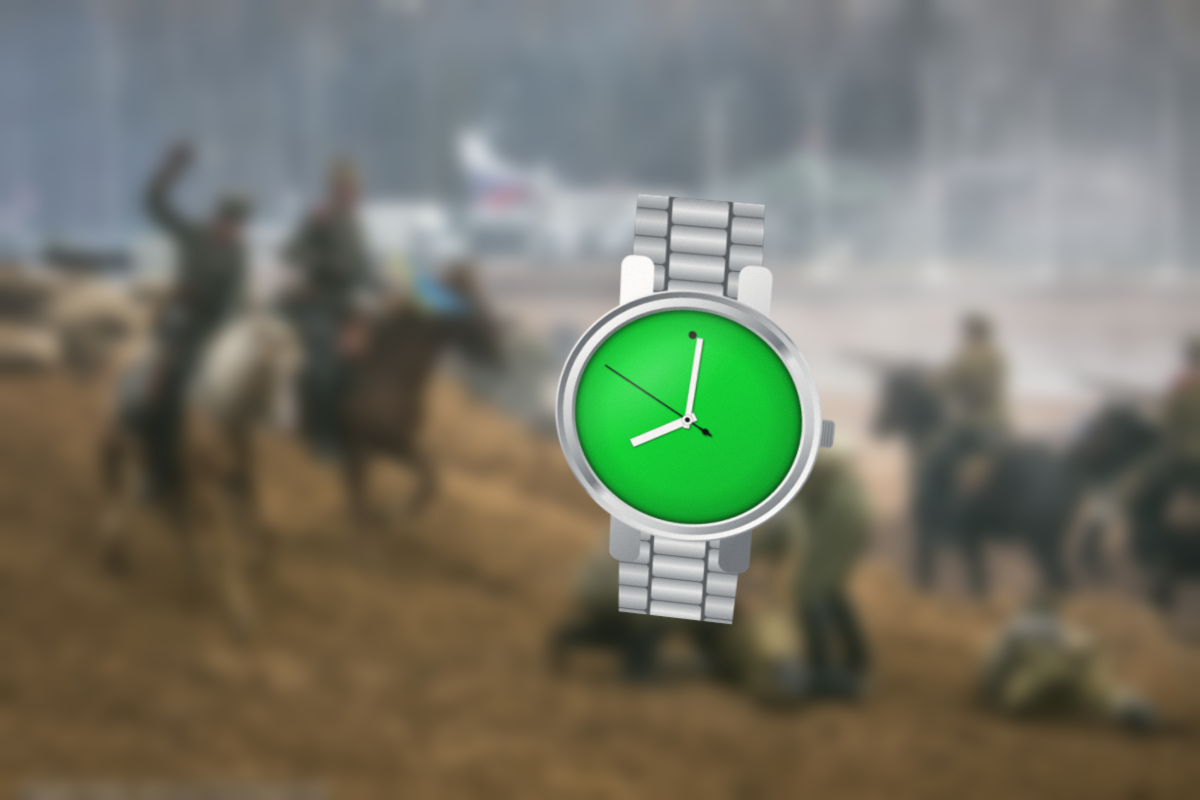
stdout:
{"hour": 8, "minute": 0, "second": 50}
